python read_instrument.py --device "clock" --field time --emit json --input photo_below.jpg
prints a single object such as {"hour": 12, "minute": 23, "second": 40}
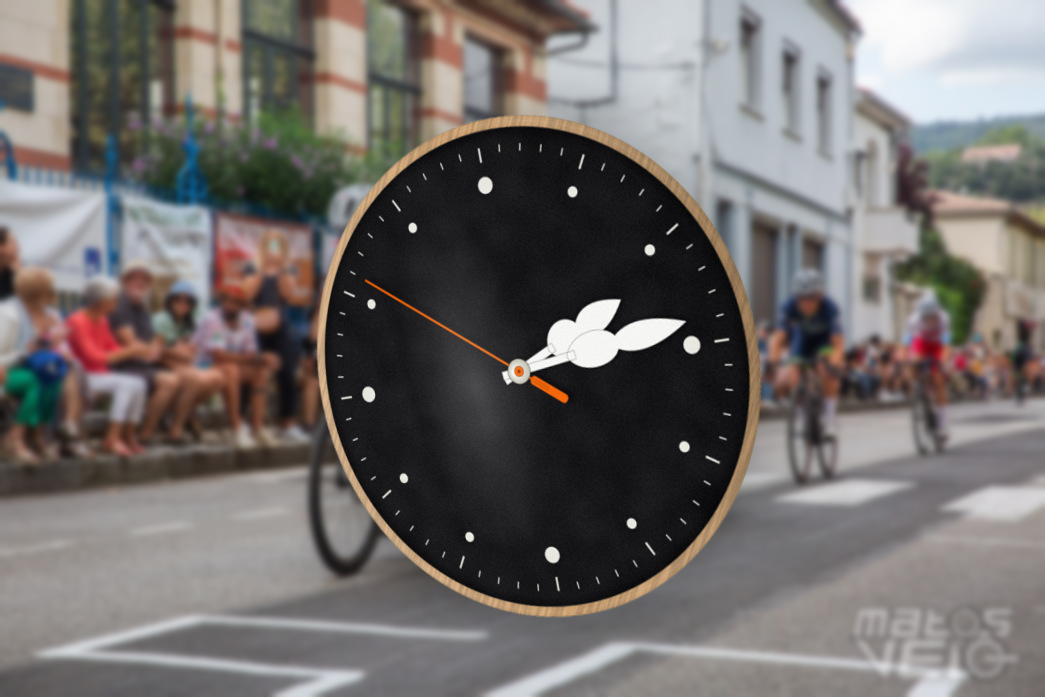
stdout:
{"hour": 2, "minute": 13, "second": 51}
